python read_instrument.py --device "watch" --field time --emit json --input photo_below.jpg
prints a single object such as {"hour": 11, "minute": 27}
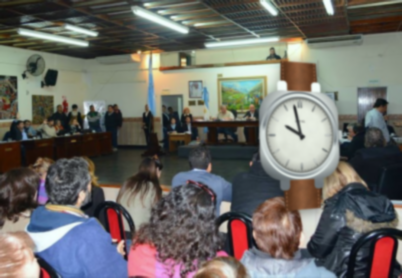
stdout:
{"hour": 9, "minute": 58}
